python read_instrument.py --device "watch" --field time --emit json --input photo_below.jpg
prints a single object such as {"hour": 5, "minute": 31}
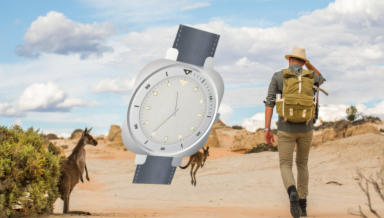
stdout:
{"hour": 11, "minute": 36}
